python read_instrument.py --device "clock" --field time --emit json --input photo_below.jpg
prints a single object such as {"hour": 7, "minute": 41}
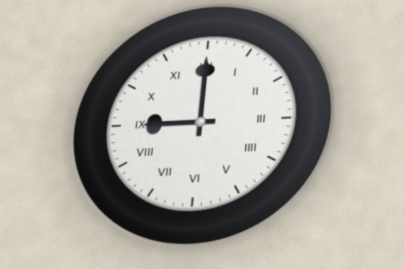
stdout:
{"hour": 9, "minute": 0}
